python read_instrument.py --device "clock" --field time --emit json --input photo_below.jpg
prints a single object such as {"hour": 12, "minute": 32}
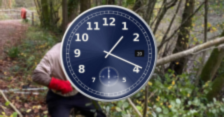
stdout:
{"hour": 1, "minute": 19}
